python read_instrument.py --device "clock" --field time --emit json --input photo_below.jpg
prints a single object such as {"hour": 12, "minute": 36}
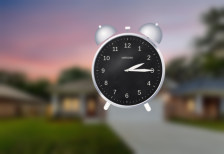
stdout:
{"hour": 2, "minute": 15}
